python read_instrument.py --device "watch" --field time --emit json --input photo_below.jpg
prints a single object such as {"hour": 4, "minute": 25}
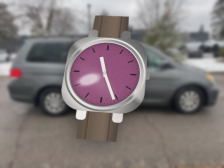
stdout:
{"hour": 11, "minute": 26}
